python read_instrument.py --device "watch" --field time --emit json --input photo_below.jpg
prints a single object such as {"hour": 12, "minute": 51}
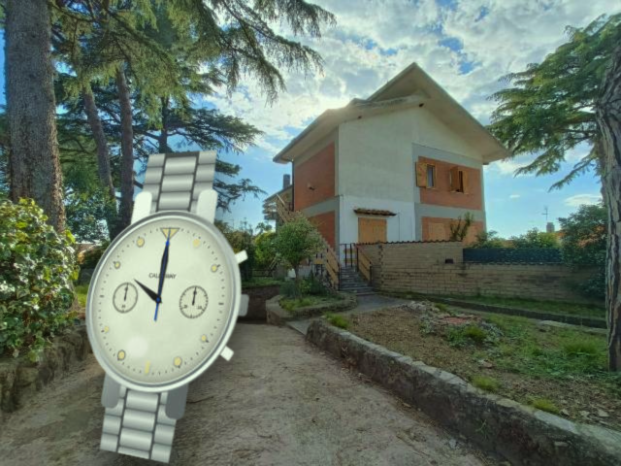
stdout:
{"hour": 10, "minute": 0}
